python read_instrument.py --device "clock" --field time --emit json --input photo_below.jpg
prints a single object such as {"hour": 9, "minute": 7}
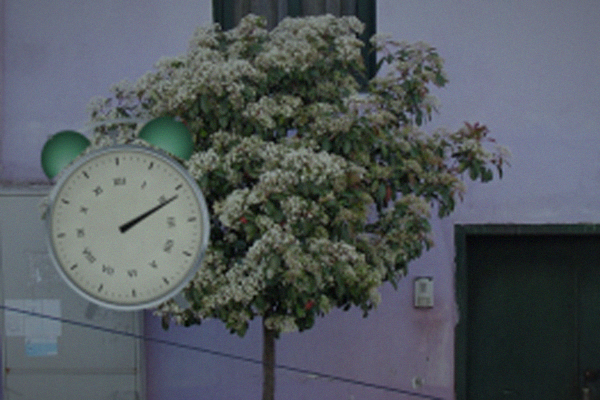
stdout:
{"hour": 2, "minute": 11}
